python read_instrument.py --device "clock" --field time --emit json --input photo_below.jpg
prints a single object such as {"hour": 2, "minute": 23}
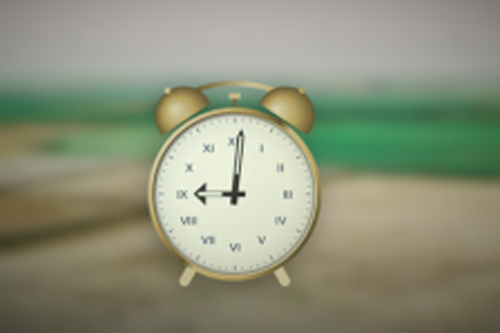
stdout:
{"hour": 9, "minute": 1}
